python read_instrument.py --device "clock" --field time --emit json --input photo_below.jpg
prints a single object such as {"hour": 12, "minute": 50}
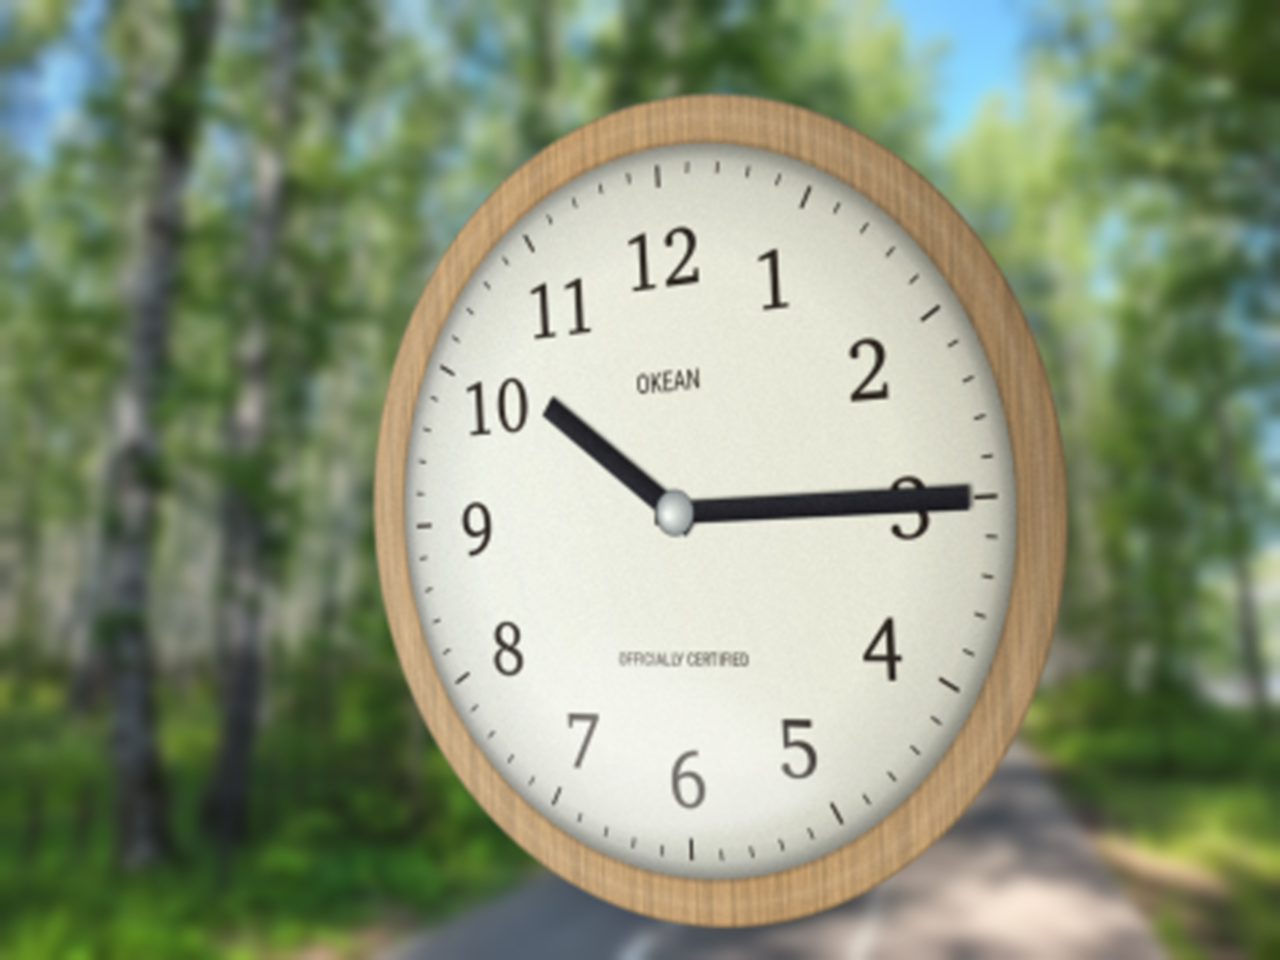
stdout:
{"hour": 10, "minute": 15}
